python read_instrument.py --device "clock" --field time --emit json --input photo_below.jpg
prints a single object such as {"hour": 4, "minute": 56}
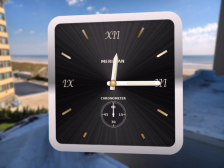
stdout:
{"hour": 12, "minute": 15}
